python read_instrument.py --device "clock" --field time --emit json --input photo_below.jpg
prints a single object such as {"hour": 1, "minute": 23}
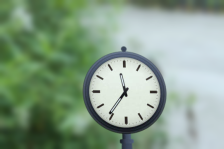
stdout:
{"hour": 11, "minute": 36}
